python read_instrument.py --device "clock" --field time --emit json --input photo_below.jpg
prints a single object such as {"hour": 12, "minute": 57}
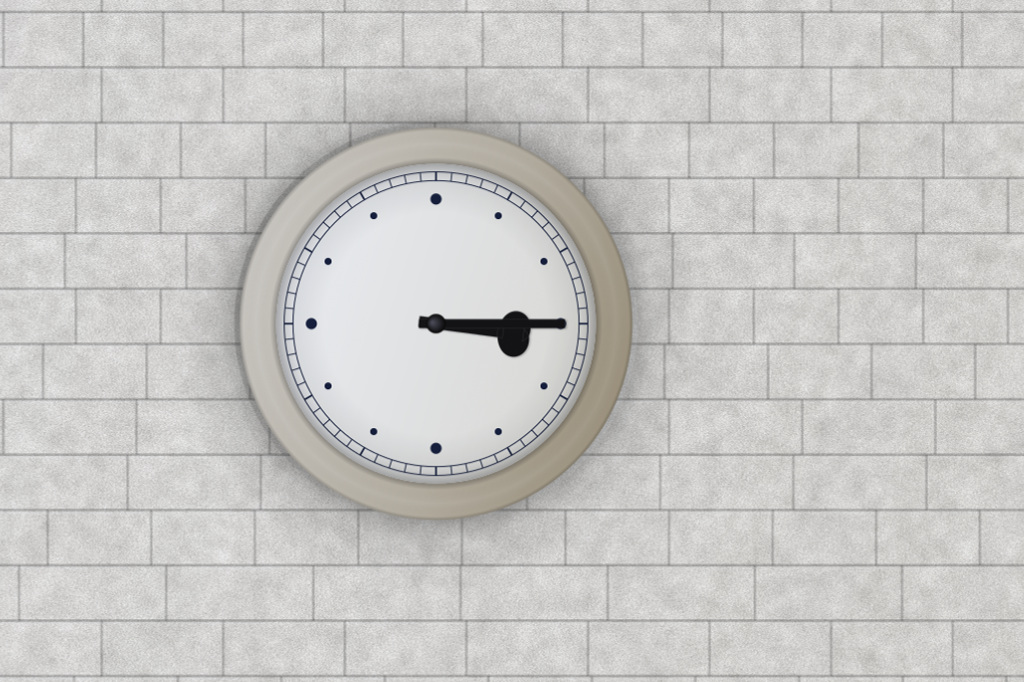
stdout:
{"hour": 3, "minute": 15}
